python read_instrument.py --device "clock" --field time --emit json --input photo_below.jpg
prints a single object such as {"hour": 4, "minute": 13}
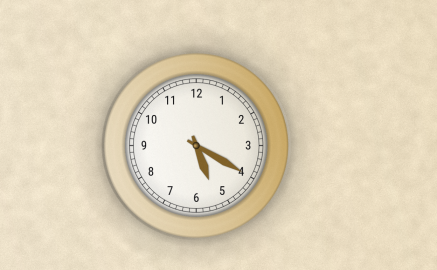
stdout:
{"hour": 5, "minute": 20}
